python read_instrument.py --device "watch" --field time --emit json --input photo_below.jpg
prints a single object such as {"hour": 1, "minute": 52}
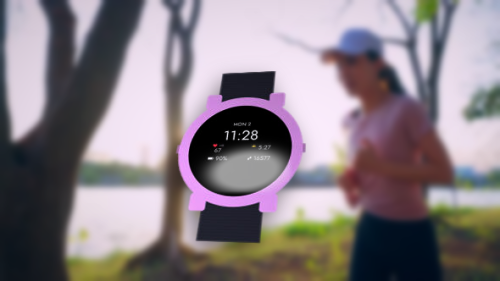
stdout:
{"hour": 11, "minute": 28}
